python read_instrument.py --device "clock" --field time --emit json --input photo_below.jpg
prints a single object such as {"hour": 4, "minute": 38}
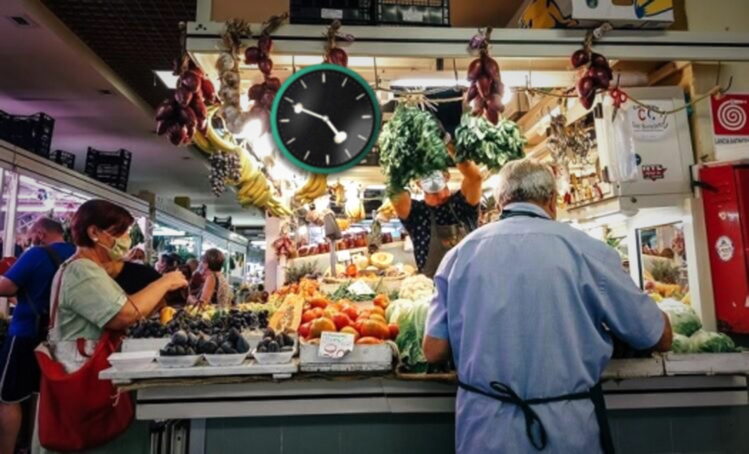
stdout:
{"hour": 4, "minute": 49}
